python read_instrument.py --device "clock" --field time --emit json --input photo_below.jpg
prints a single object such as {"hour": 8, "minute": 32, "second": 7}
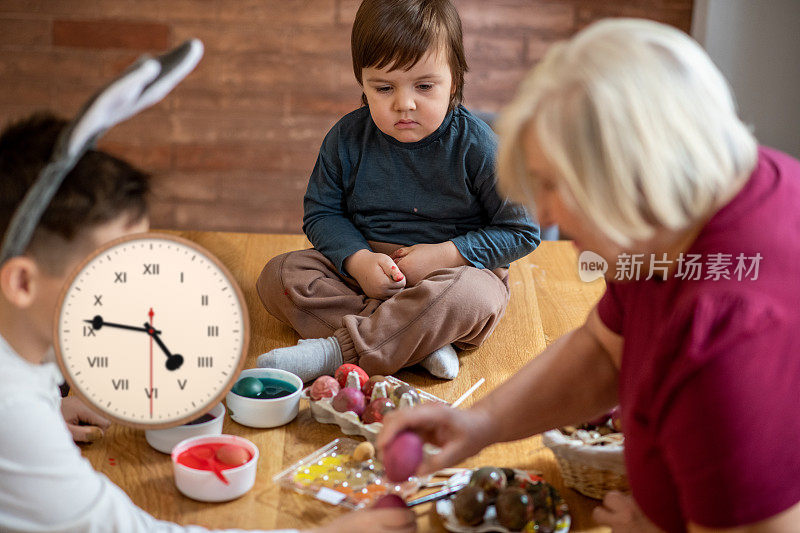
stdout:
{"hour": 4, "minute": 46, "second": 30}
